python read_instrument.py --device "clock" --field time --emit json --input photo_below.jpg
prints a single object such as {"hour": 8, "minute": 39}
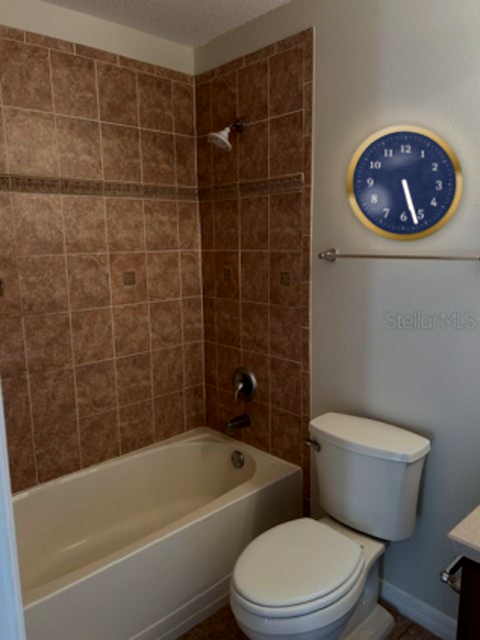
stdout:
{"hour": 5, "minute": 27}
